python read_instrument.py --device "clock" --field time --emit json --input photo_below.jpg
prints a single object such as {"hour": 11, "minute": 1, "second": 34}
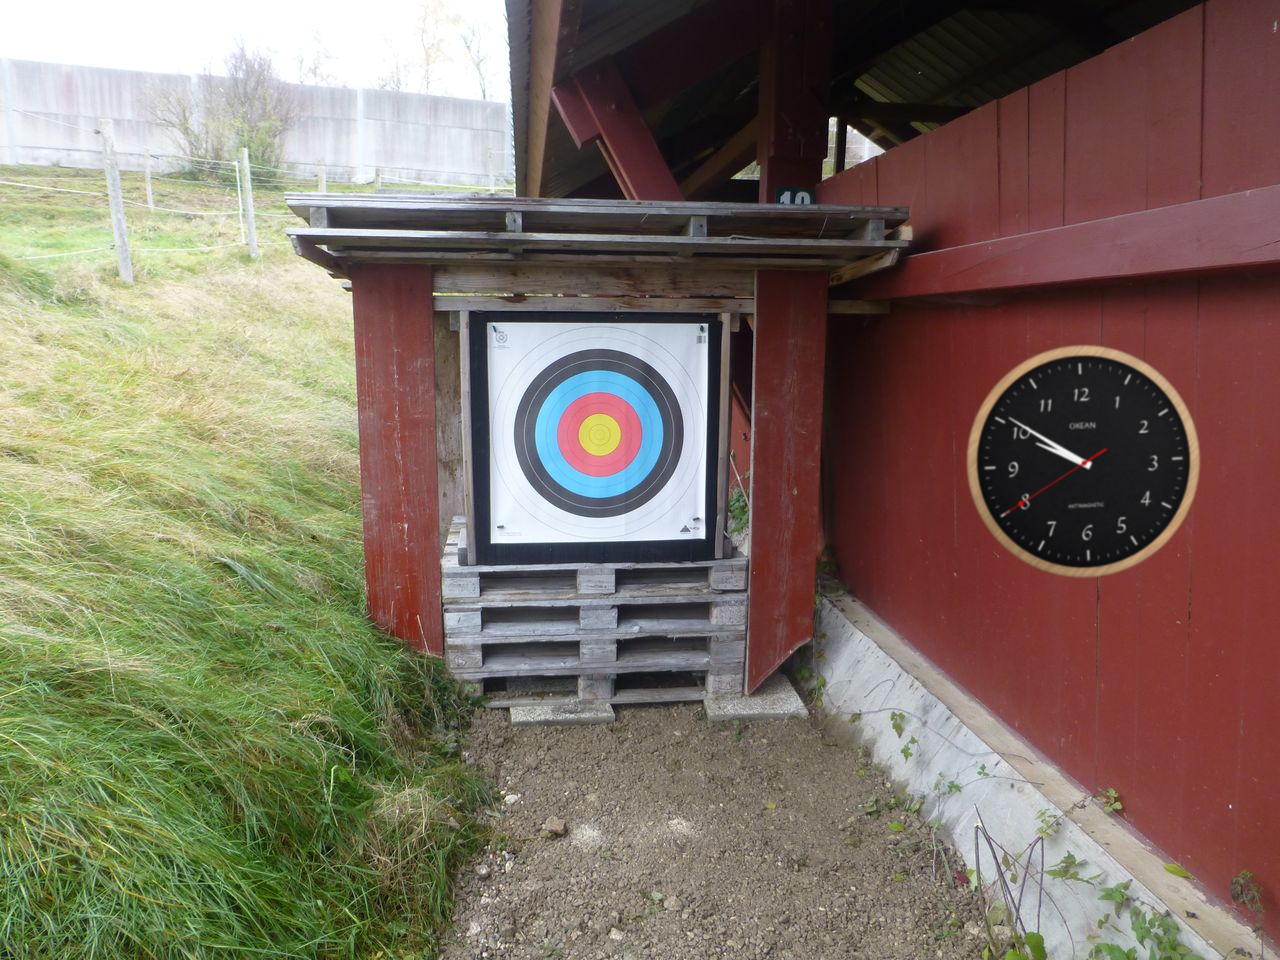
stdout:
{"hour": 9, "minute": 50, "second": 40}
